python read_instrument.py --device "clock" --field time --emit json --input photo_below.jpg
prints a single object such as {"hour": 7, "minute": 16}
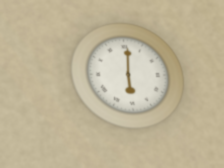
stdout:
{"hour": 6, "minute": 1}
